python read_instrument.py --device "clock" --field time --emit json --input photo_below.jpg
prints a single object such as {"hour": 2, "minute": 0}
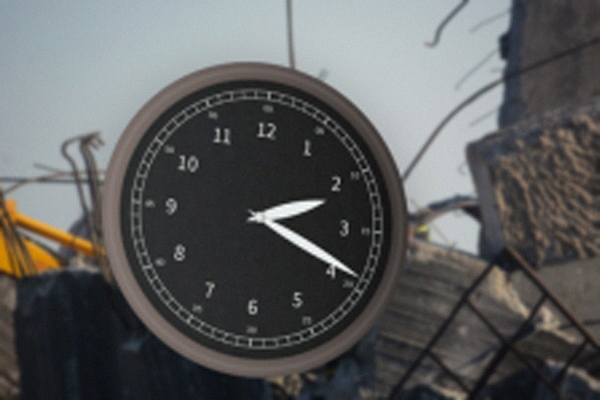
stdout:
{"hour": 2, "minute": 19}
